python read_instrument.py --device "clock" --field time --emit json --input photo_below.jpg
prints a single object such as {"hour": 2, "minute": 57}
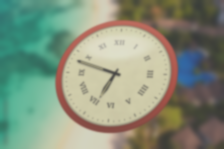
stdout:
{"hour": 6, "minute": 48}
